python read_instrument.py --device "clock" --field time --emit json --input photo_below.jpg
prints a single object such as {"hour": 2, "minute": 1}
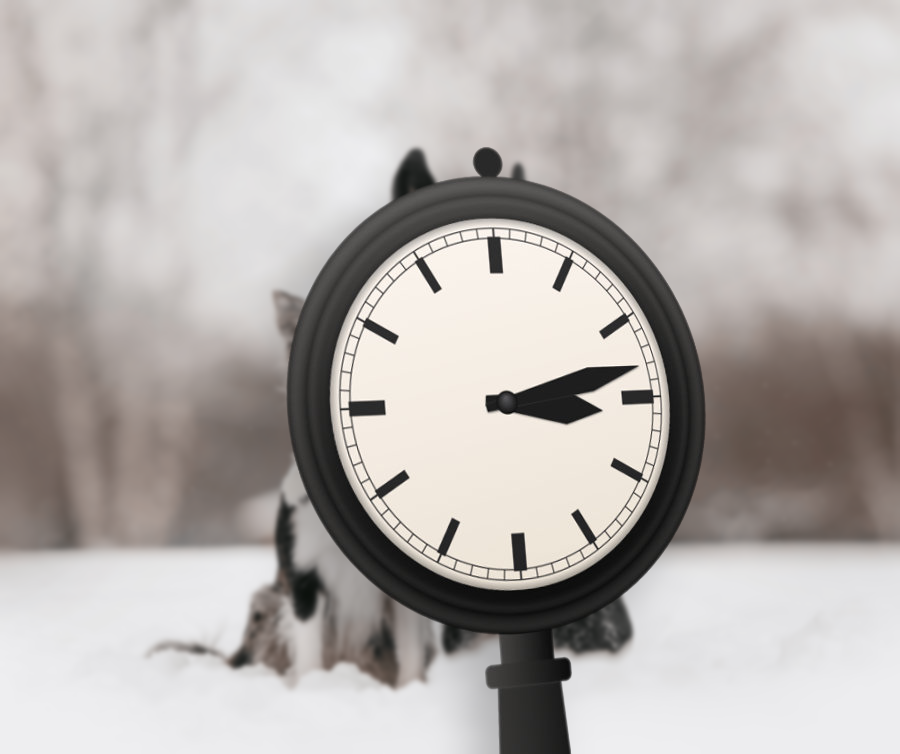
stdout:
{"hour": 3, "minute": 13}
